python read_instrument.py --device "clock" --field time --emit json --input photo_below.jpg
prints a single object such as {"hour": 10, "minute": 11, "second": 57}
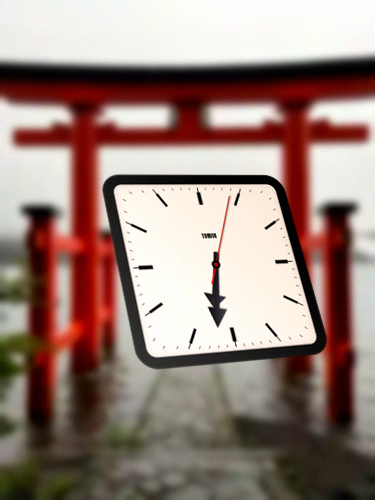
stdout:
{"hour": 6, "minute": 32, "second": 4}
